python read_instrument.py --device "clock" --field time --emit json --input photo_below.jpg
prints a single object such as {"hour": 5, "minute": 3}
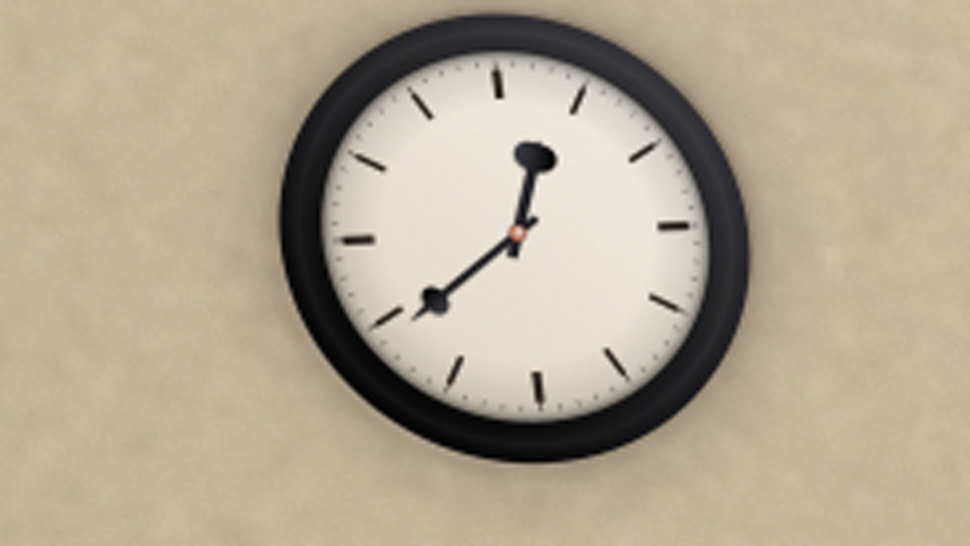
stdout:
{"hour": 12, "minute": 39}
